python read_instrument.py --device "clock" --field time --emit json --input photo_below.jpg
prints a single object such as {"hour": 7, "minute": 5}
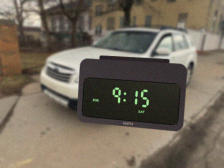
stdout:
{"hour": 9, "minute": 15}
